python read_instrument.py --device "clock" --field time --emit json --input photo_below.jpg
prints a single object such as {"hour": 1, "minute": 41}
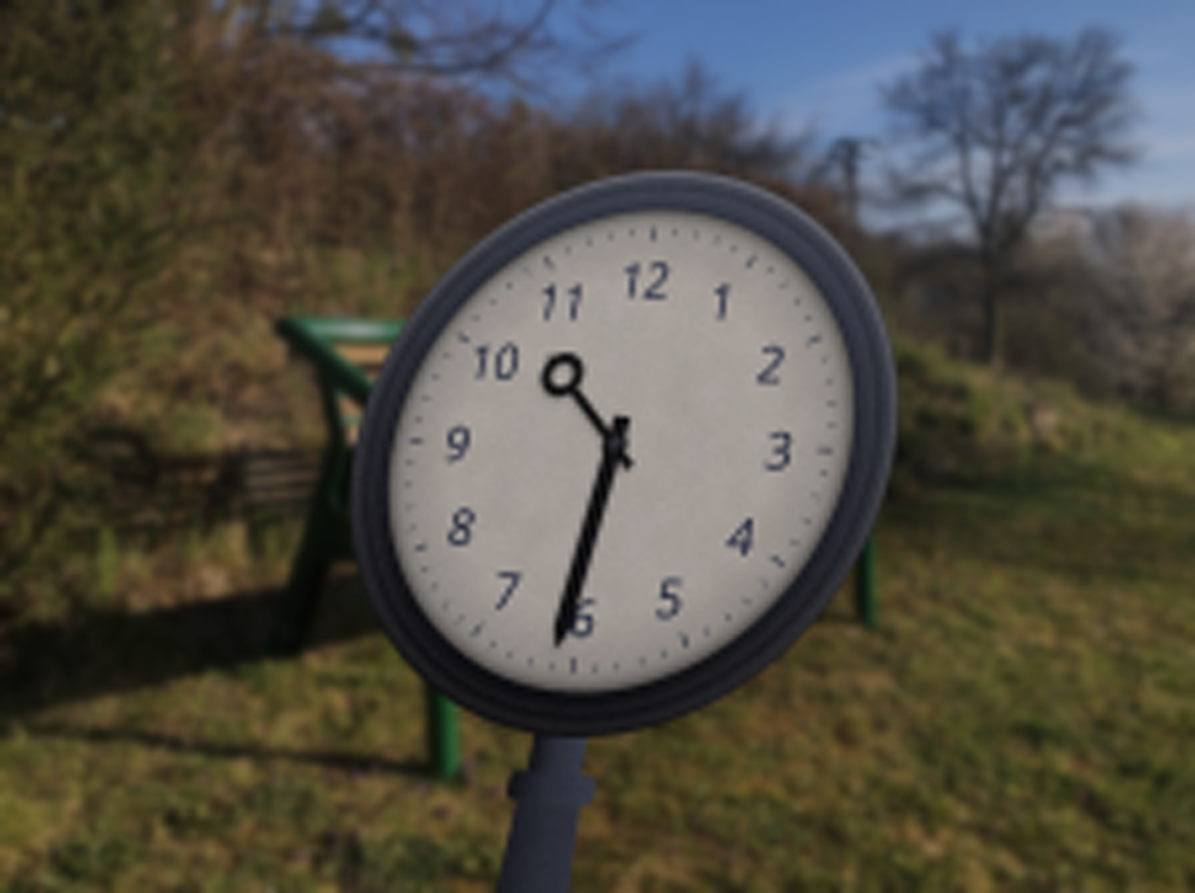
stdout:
{"hour": 10, "minute": 31}
